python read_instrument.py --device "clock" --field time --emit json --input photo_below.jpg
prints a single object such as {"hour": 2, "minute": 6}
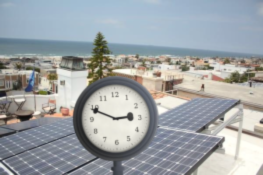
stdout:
{"hour": 2, "minute": 49}
